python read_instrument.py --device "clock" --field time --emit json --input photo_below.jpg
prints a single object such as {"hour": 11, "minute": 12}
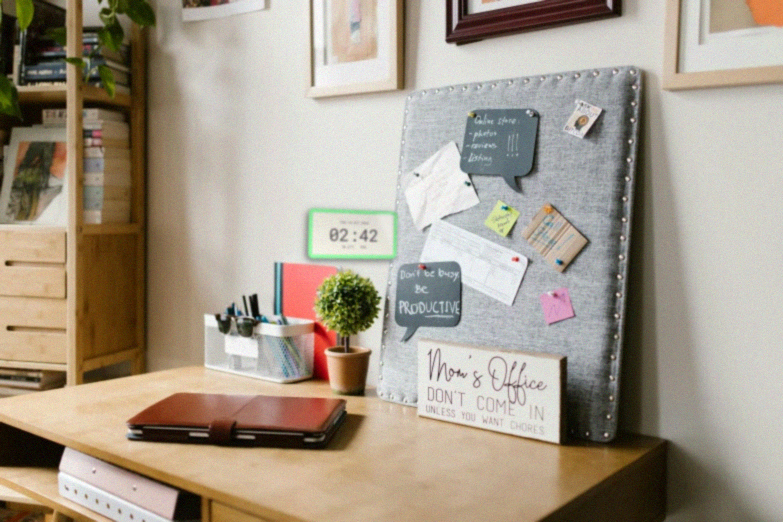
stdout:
{"hour": 2, "minute": 42}
